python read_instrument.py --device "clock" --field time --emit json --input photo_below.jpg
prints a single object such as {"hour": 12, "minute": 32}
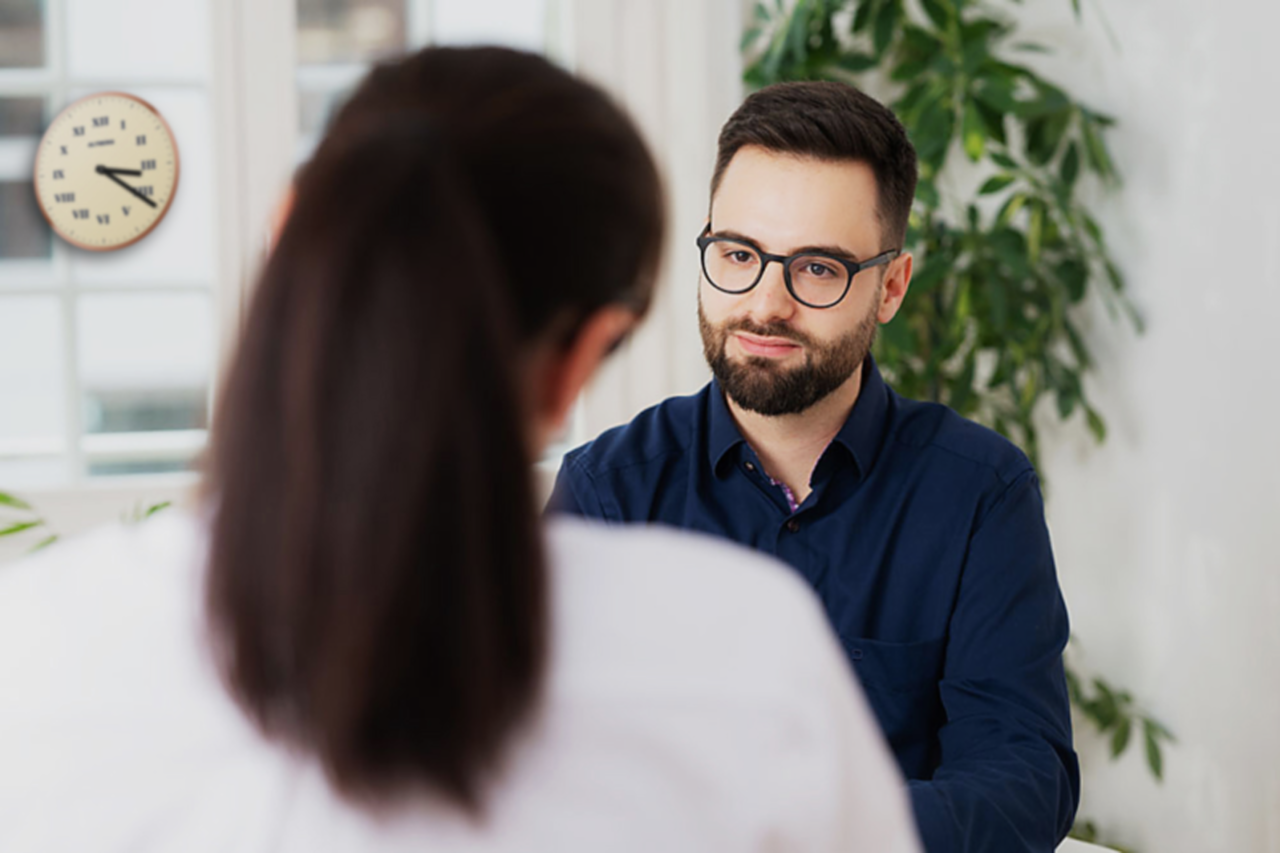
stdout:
{"hour": 3, "minute": 21}
